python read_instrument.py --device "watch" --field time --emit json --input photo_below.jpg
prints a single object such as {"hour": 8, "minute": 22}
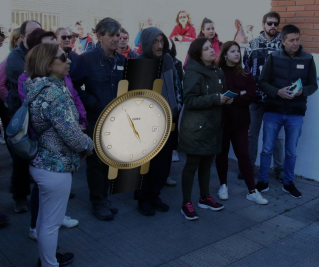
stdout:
{"hour": 4, "minute": 55}
